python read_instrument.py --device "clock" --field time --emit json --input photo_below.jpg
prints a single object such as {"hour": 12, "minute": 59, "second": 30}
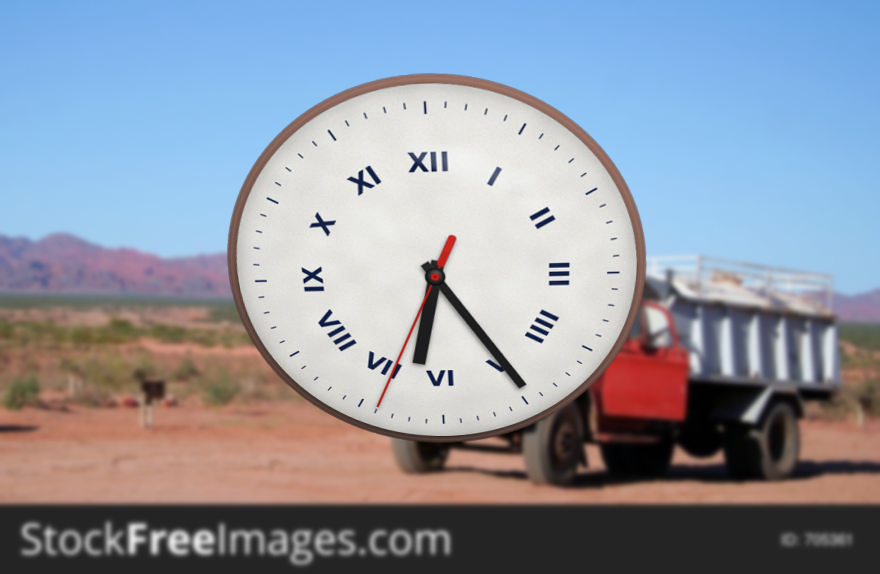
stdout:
{"hour": 6, "minute": 24, "second": 34}
